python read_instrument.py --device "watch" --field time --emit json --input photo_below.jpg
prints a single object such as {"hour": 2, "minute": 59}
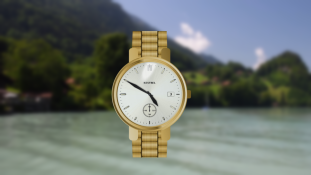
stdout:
{"hour": 4, "minute": 50}
